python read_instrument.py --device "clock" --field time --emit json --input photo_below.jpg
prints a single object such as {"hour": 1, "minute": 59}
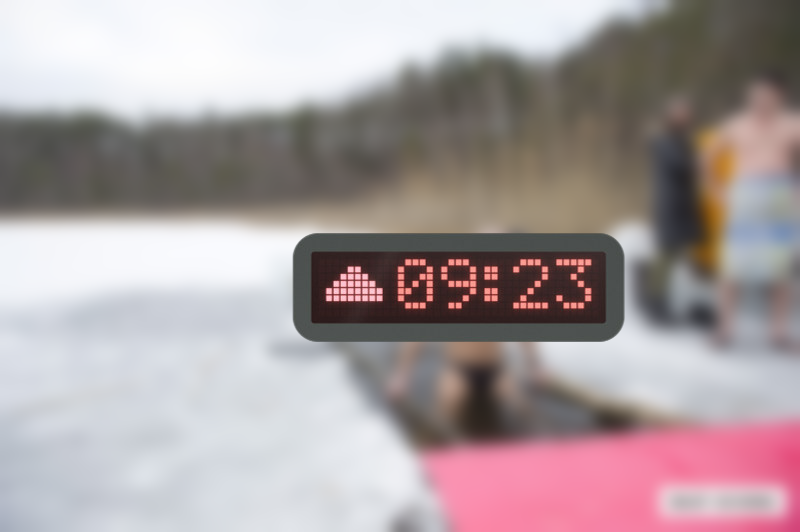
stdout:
{"hour": 9, "minute": 23}
